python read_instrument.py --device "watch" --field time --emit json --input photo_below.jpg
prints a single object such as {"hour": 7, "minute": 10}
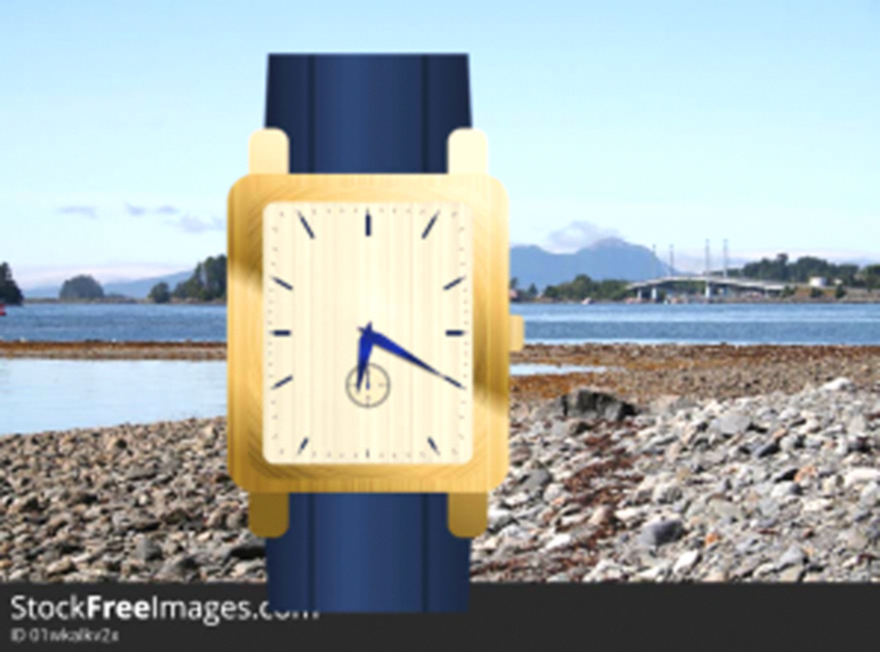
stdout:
{"hour": 6, "minute": 20}
